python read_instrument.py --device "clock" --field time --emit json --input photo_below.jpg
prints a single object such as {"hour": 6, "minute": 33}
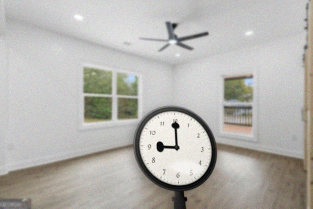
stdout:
{"hour": 9, "minute": 0}
